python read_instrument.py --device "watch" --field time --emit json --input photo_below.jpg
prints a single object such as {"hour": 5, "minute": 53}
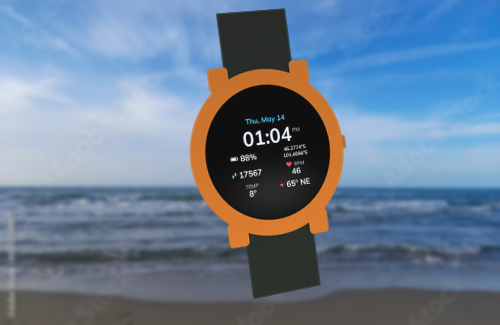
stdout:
{"hour": 1, "minute": 4}
